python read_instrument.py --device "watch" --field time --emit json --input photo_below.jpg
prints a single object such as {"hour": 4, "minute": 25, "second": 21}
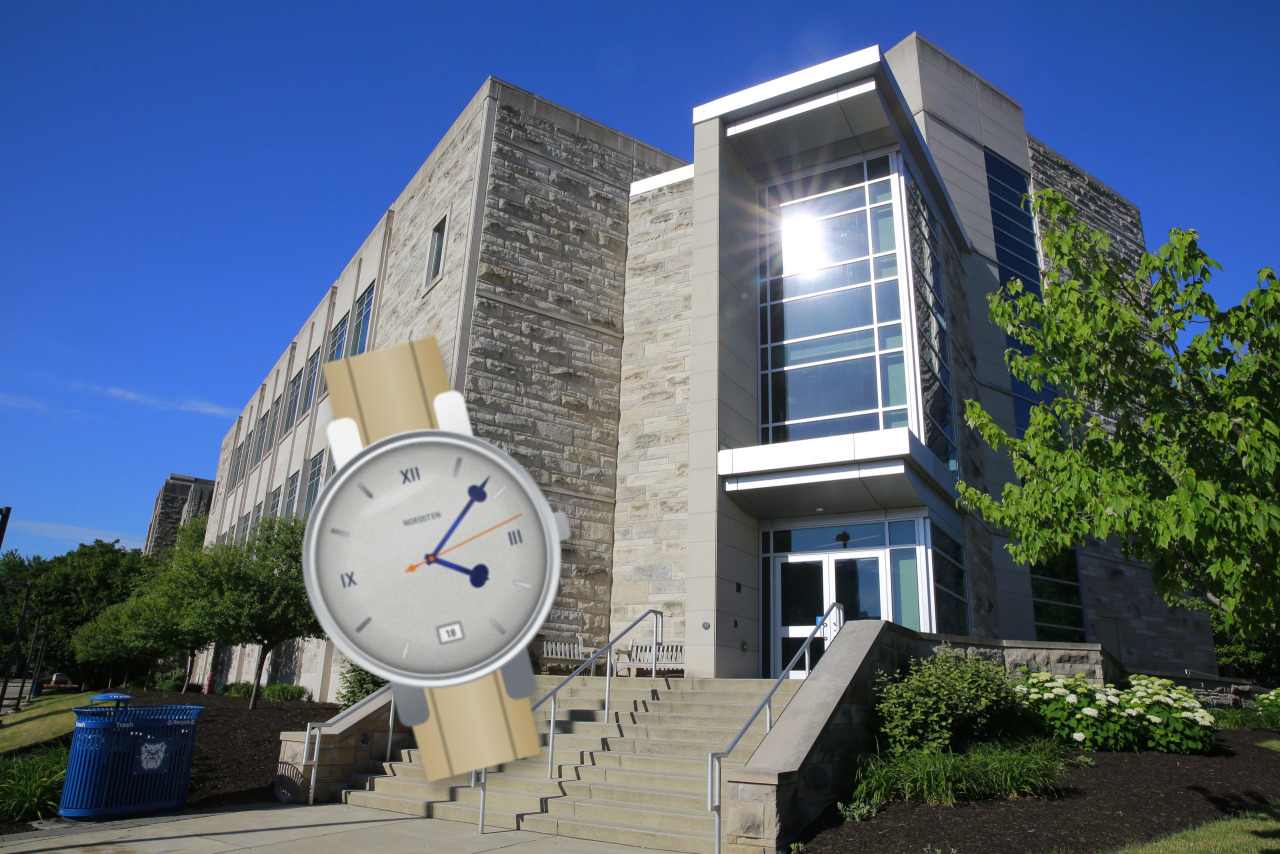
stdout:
{"hour": 4, "minute": 8, "second": 13}
